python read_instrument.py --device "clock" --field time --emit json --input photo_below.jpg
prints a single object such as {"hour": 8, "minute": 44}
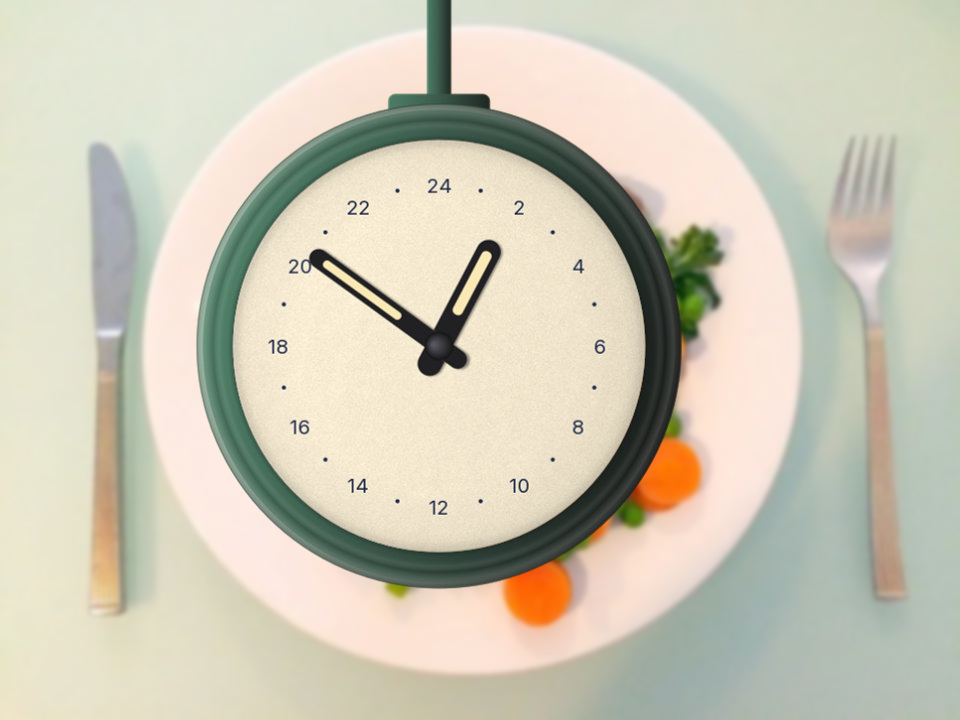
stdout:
{"hour": 1, "minute": 51}
